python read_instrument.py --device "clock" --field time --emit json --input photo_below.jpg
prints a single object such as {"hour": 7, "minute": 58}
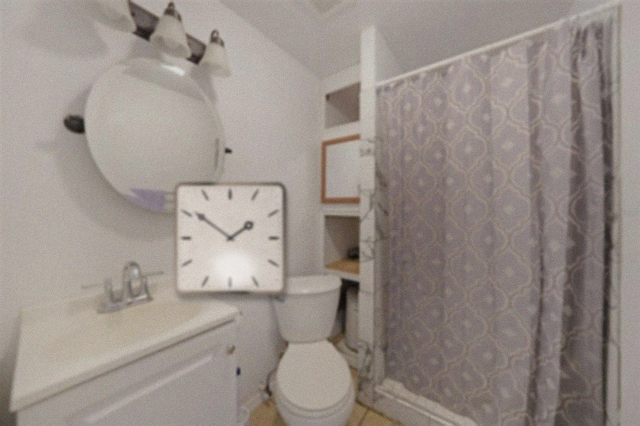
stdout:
{"hour": 1, "minute": 51}
